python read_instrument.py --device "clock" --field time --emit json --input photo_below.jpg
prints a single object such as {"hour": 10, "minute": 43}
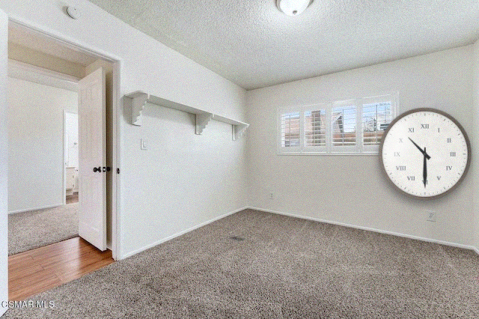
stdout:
{"hour": 10, "minute": 30}
